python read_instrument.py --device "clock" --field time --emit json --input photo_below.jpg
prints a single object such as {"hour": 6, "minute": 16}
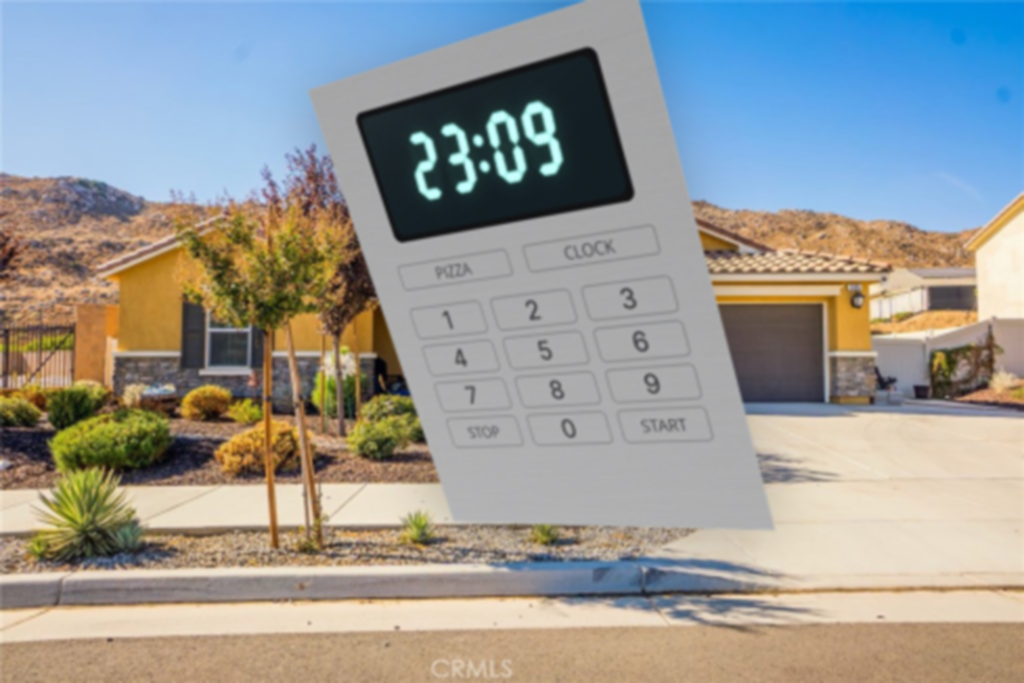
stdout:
{"hour": 23, "minute": 9}
